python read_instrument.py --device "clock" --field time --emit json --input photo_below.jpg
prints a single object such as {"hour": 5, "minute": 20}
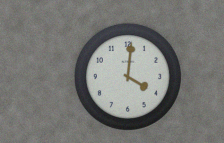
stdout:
{"hour": 4, "minute": 1}
